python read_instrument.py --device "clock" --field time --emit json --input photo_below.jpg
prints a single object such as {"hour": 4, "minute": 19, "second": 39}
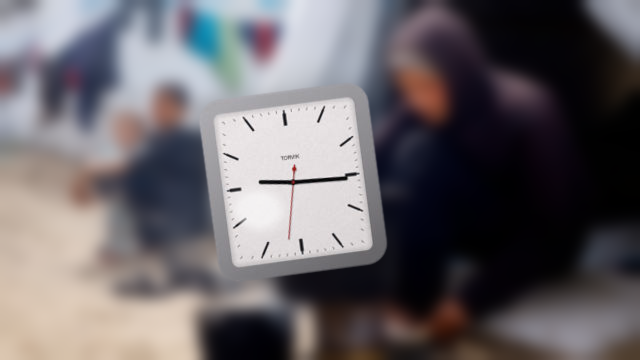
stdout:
{"hour": 9, "minute": 15, "second": 32}
